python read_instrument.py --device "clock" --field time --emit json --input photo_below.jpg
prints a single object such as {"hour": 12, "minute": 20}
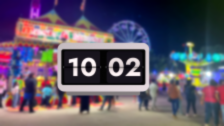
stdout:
{"hour": 10, "minute": 2}
